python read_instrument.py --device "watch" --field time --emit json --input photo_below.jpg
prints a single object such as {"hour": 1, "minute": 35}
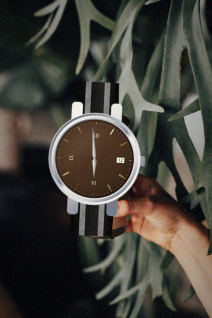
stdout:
{"hour": 5, "minute": 59}
